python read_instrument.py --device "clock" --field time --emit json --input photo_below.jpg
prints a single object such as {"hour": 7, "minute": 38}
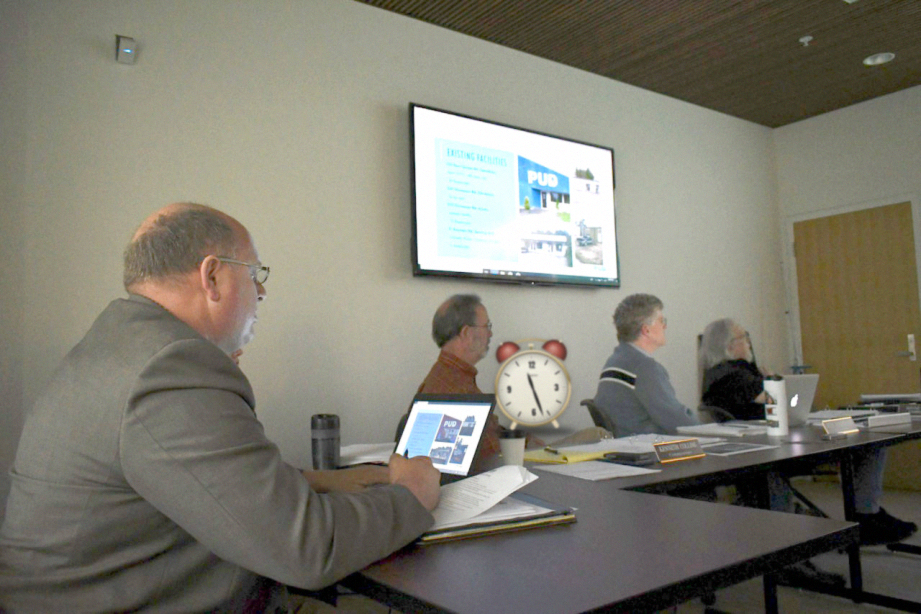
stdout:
{"hour": 11, "minute": 27}
